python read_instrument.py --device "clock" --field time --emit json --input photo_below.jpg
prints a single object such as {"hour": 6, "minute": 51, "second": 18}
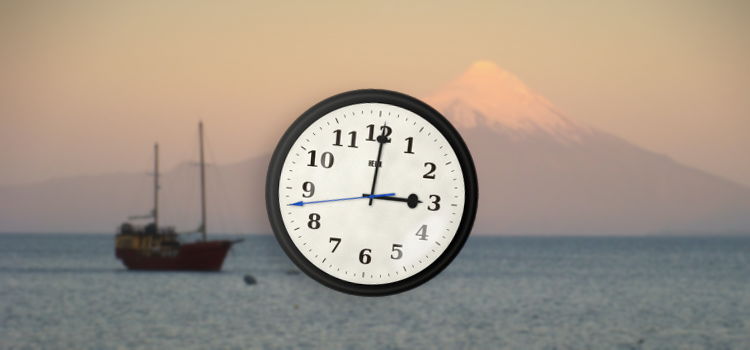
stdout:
{"hour": 3, "minute": 0, "second": 43}
